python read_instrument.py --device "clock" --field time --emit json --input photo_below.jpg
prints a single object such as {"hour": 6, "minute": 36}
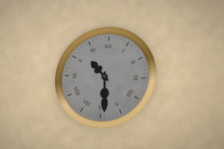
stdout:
{"hour": 10, "minute": 29}
